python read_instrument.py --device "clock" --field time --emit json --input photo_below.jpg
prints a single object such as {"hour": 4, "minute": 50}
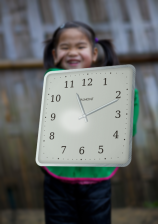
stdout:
{"hour": 11, "minute": 11}
